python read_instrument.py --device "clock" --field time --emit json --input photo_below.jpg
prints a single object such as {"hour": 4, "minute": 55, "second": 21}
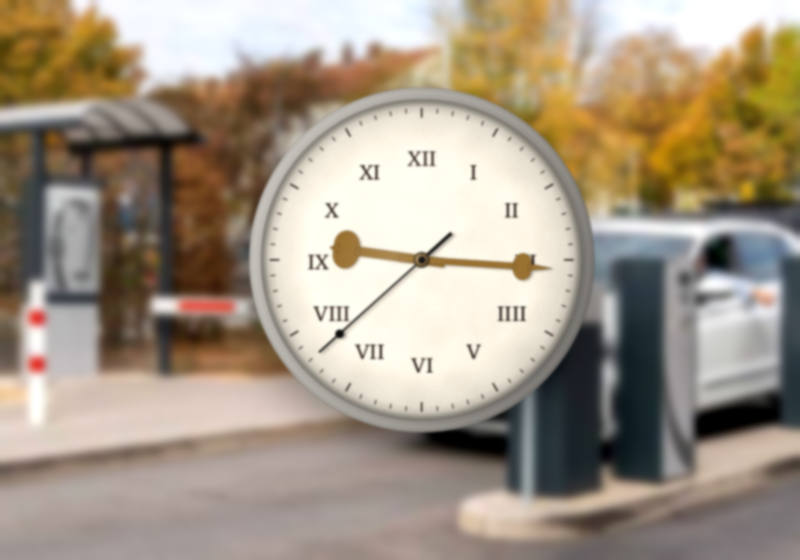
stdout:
{"hour": 9, "minute": 15, "second": 38}
